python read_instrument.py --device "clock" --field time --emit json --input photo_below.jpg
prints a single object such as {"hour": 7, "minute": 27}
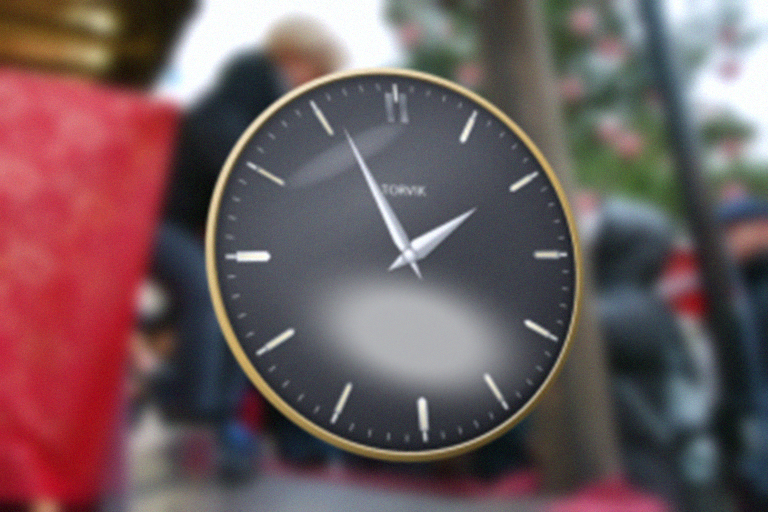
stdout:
{"hour": 1, "minute": 56}
